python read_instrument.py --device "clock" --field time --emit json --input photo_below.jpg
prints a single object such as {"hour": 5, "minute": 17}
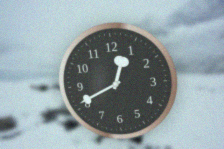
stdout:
{"hour": 12, "minute": 41}
